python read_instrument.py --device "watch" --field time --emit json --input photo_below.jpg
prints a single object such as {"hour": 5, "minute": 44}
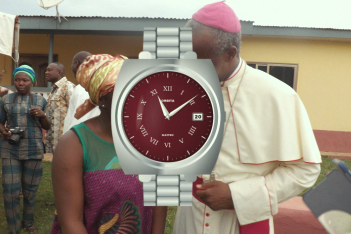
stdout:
{"hour": 11, "minute": 9}
